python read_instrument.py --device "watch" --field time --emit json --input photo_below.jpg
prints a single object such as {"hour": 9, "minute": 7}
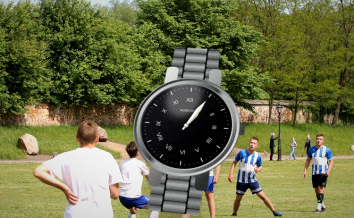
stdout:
{"hour": 1, "minute": 5}
